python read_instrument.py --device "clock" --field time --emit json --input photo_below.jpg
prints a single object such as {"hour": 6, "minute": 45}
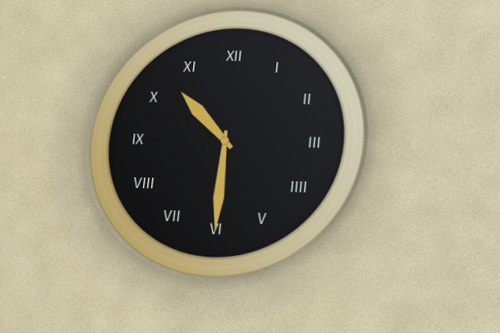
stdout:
{"hour": 10, "minute": 30}
